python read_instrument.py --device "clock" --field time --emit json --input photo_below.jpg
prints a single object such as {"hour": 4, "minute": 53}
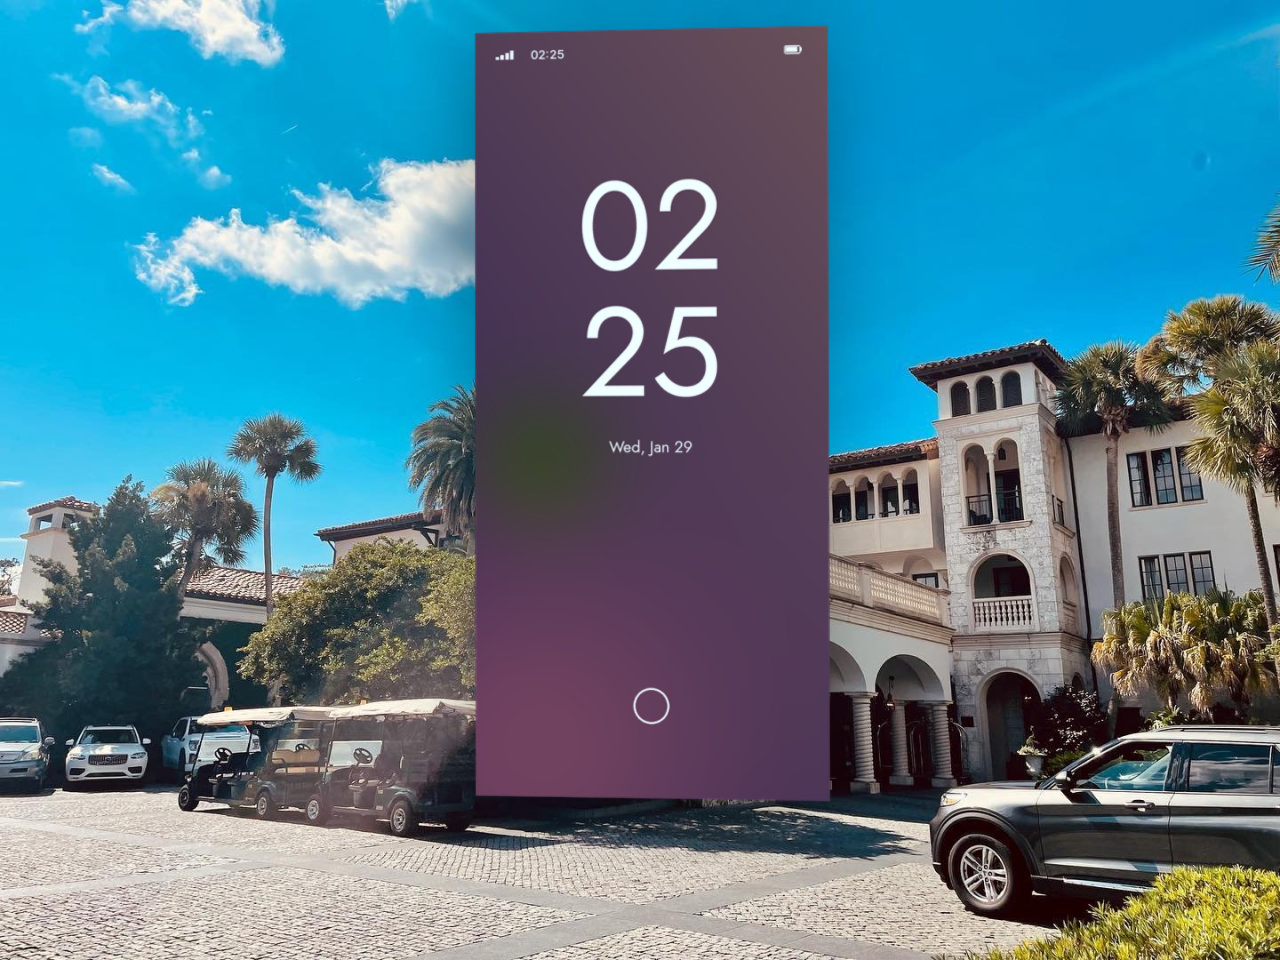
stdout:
{"hour": 2, "minute": 25}
